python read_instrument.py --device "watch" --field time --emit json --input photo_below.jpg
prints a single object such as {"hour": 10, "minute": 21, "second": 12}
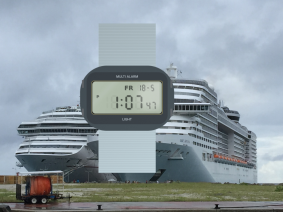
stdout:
{"hour": 1, "minute": 7, "second": 47}
